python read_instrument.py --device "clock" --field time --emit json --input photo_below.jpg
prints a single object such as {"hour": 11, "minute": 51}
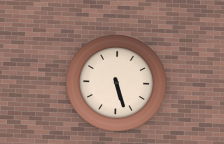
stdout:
{"hour": 5, "minute": 27}
